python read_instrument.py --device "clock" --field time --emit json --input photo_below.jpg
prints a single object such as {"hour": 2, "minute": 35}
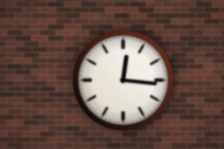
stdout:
{"hour": 12, "minute": 16}
